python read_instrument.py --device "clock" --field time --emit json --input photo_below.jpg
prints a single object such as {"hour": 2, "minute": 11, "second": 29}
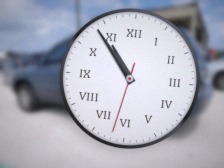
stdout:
{"hour": 10, "minute": 53, "second": 32}
